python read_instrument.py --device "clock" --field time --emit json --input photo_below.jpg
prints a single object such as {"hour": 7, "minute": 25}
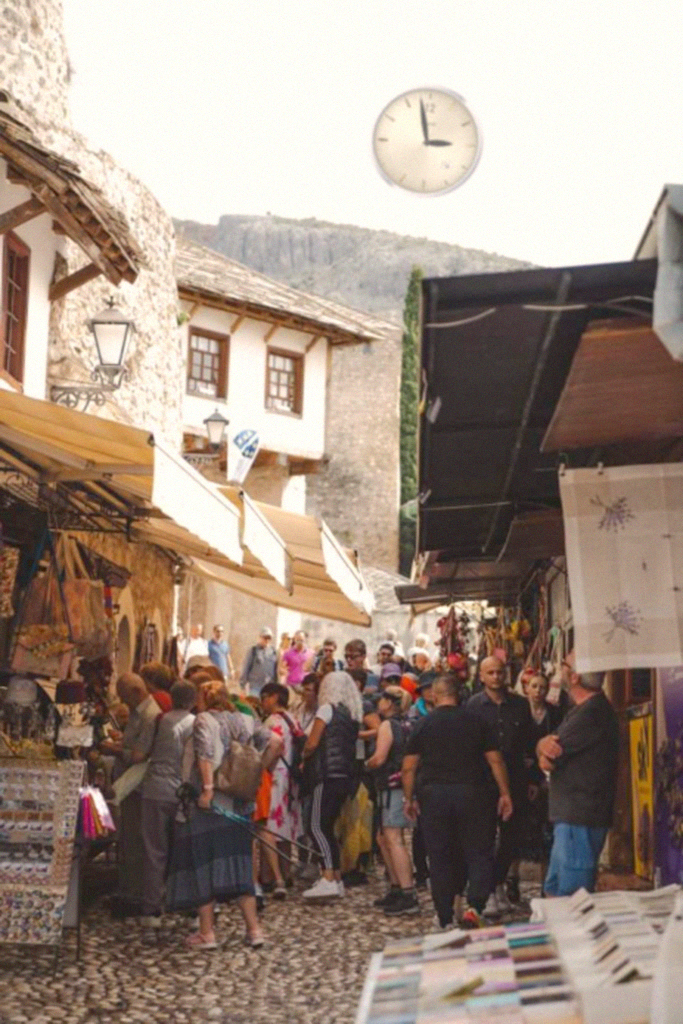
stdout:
{"hour": 2, "minute": 58}
